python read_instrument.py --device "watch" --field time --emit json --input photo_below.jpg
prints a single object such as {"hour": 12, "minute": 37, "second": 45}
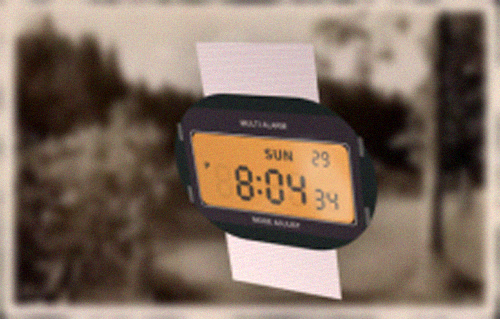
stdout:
{"hour": 8, "minute": 4, "second": 34}
